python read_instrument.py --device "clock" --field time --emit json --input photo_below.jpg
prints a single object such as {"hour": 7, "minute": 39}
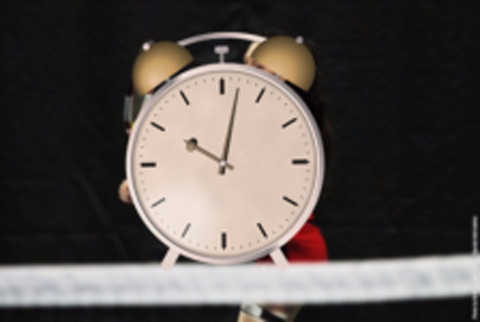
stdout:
{"hour": 10, "minute": 2}
